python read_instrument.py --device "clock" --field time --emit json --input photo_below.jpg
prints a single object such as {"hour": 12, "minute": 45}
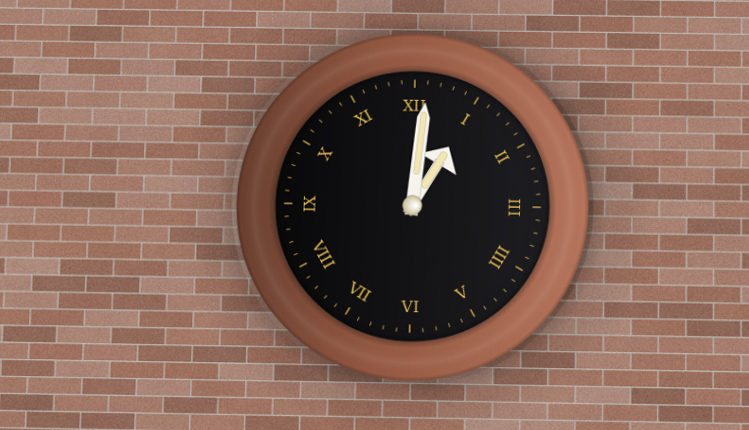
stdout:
{"hour": 1, "minute": 1}
